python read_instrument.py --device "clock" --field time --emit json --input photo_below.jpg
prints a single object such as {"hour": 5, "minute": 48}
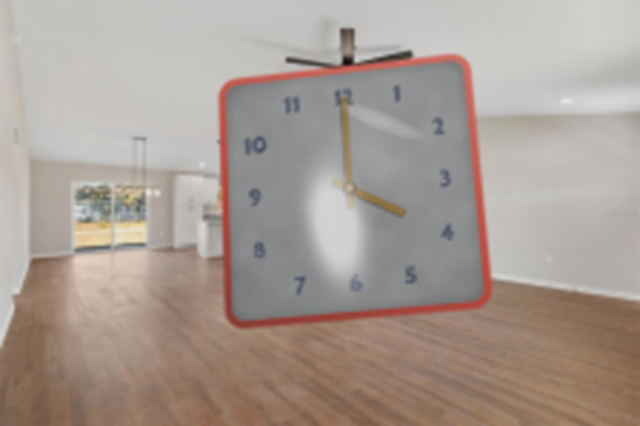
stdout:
{"hour": 4, "minute": 0}
